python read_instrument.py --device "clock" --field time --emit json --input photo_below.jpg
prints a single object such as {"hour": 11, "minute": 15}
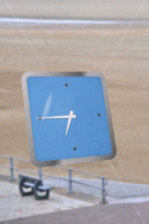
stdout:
{"hour": 6, "minute": 45}
